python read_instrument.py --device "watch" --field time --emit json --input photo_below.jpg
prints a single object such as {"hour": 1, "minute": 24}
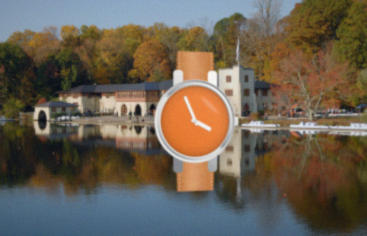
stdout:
{"hour": 3, "minute": 56}
